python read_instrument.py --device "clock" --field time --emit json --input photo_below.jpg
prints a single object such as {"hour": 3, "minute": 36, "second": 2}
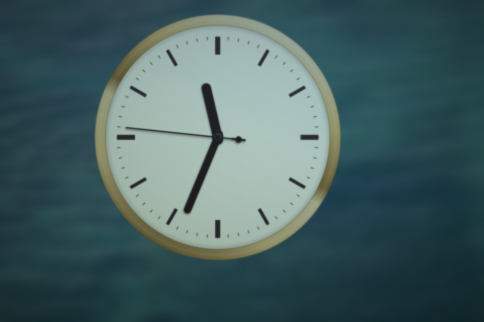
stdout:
{"hour": 11, "minute": 33, "second": 46}
